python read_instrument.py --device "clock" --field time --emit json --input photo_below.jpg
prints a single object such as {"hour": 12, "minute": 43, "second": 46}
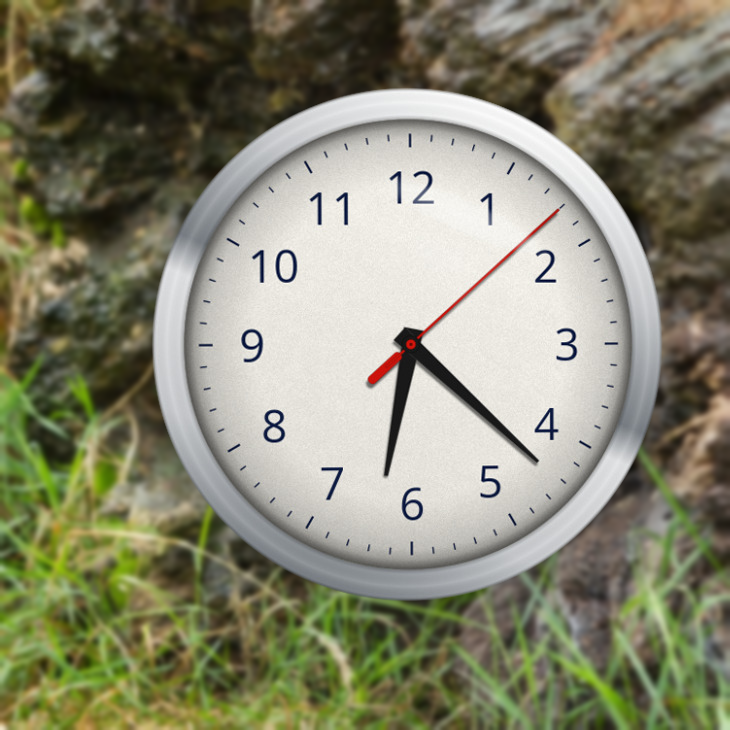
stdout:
{"hour": 6, "minute": 22, "second": 8}
